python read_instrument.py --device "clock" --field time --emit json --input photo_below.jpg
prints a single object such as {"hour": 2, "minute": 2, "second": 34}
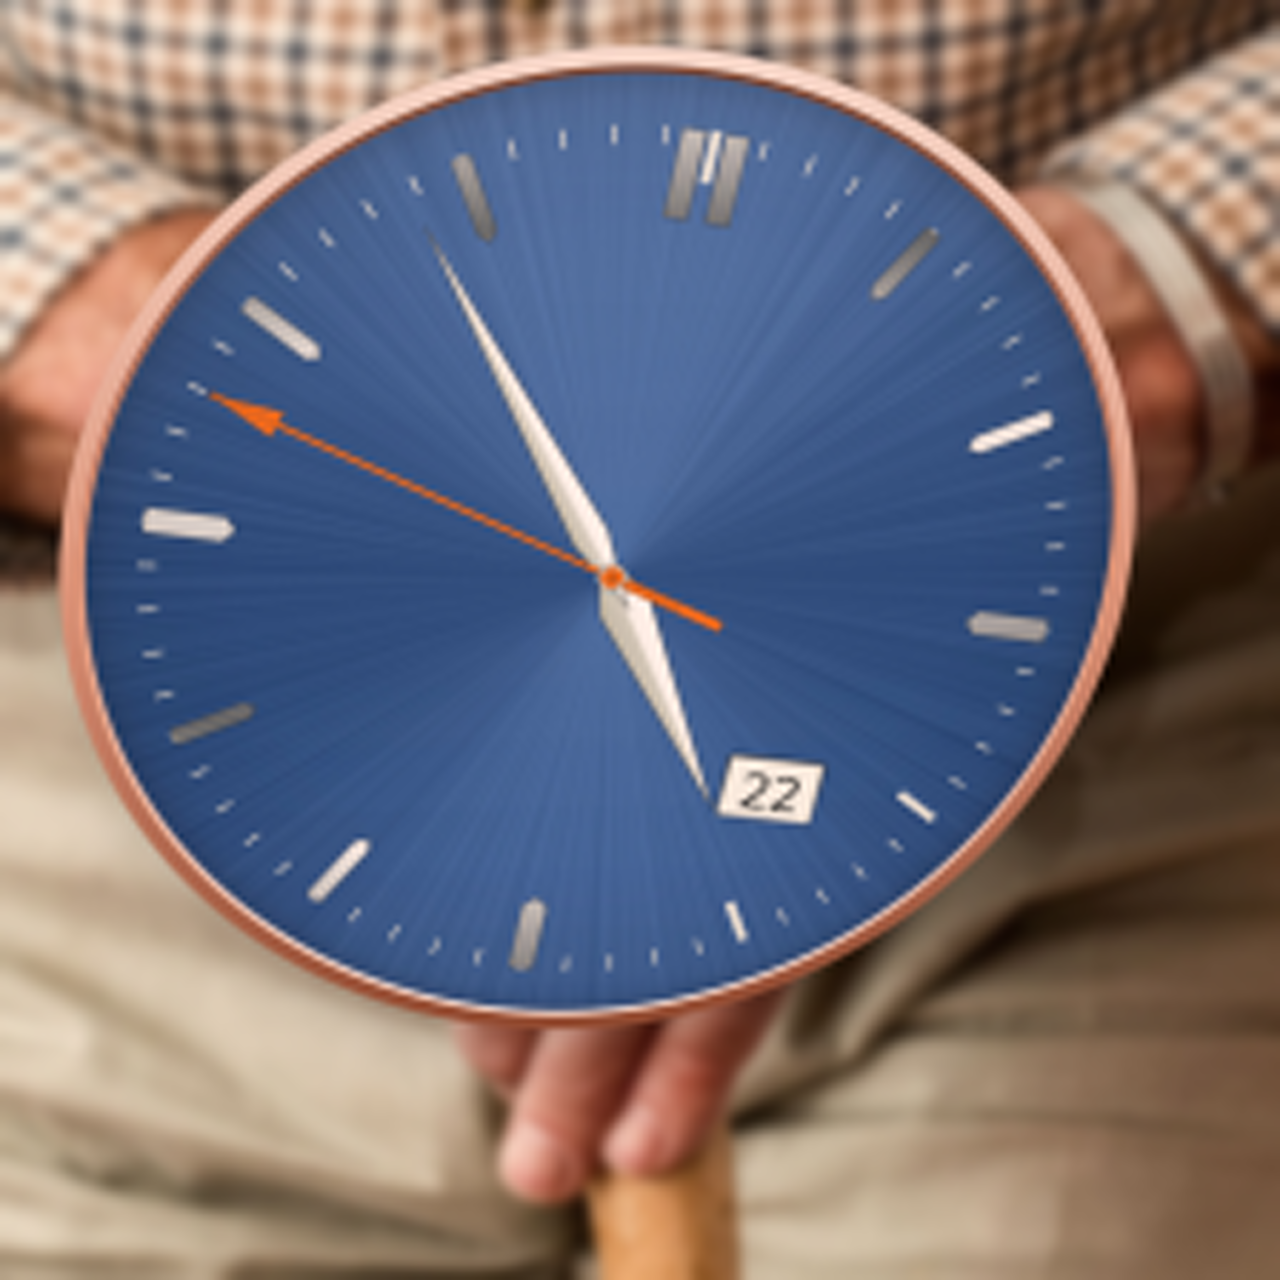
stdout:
{"hour": 4, "minute": 53, "second": 48}
